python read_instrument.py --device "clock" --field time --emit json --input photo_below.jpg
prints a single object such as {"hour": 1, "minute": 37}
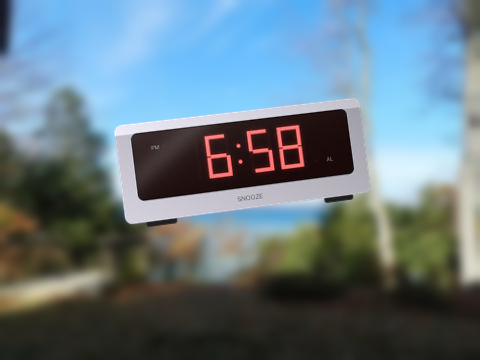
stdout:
{"hour": 6, "minute": 58}
